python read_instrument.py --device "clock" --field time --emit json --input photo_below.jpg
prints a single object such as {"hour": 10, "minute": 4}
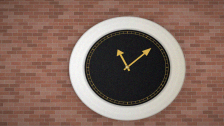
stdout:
{"hour": 11, "minute": 8}
